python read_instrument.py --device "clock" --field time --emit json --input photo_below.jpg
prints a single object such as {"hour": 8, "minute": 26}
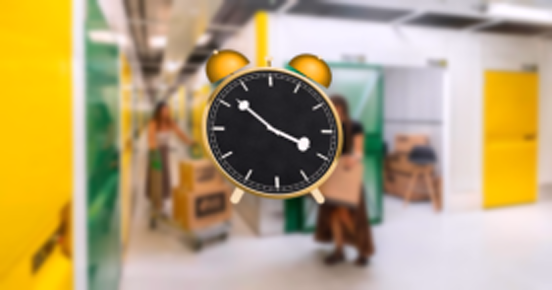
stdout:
{"hour": 3, "minute": 52}
